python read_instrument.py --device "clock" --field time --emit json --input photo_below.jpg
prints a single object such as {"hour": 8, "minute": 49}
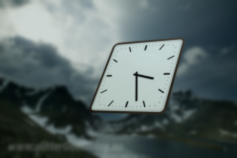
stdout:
{"hour": 3, "minute": 27}
